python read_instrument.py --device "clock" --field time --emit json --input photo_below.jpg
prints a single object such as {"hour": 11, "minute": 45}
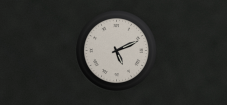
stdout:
{"hour": 5, "minute": 11}
